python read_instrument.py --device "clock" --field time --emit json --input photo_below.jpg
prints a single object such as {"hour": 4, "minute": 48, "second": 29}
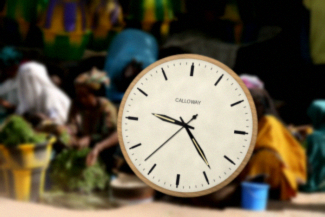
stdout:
{"hour": 9, "minute": 23, "second": 37}
